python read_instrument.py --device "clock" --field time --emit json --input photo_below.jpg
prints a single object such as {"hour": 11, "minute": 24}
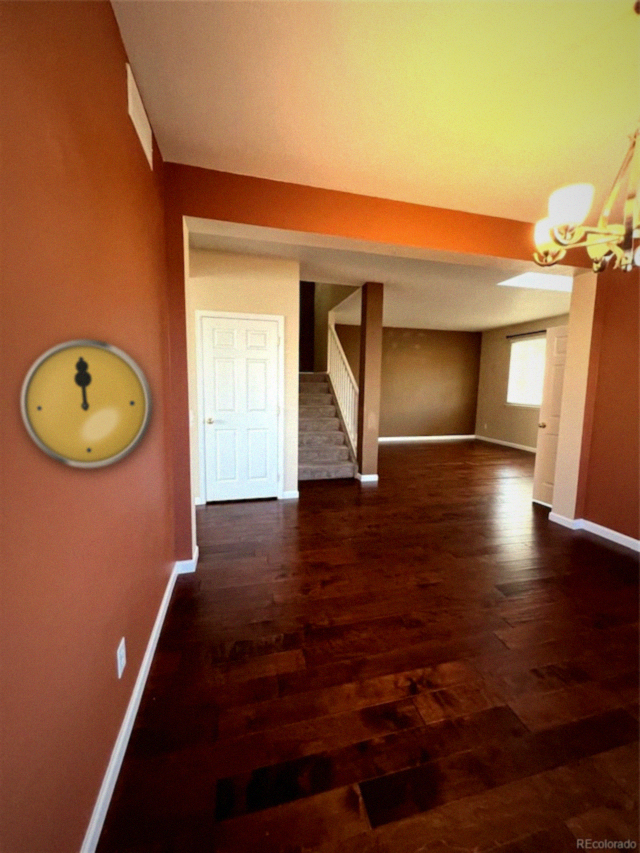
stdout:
{"hour": 12, "minute": 0}
